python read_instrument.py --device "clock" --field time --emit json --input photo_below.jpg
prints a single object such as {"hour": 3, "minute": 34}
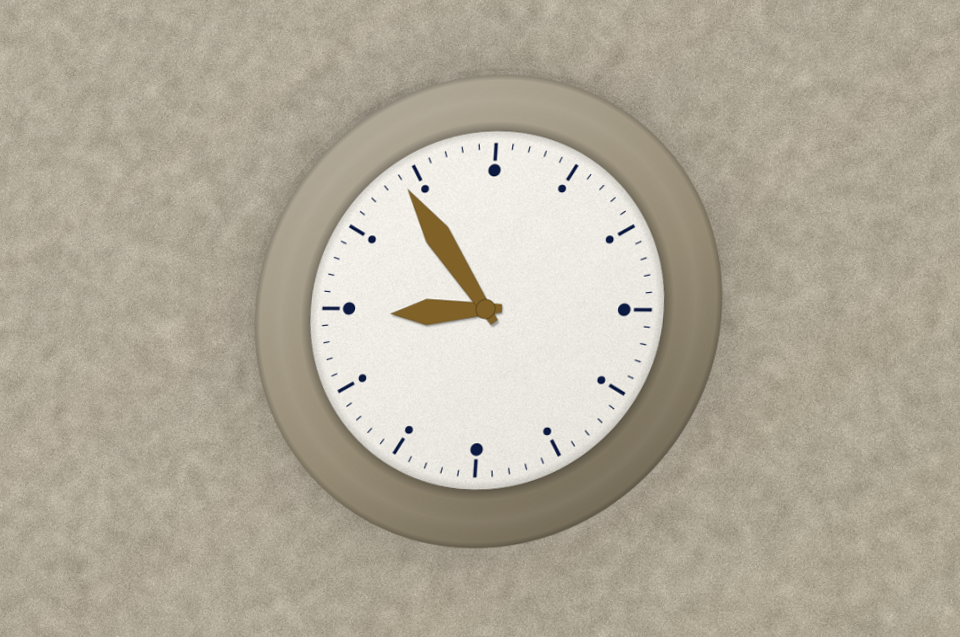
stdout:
{"hour": 8, "minute": 54}
